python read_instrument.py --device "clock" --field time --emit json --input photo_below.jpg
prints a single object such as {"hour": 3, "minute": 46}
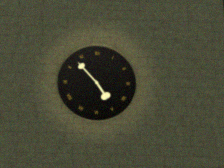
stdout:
{"hour": 4, "minute": 53}
